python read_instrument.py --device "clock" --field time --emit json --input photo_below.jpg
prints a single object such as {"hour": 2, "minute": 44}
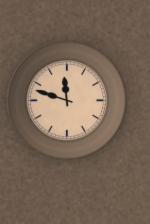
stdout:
{"hour": 11, "minute": 48}
